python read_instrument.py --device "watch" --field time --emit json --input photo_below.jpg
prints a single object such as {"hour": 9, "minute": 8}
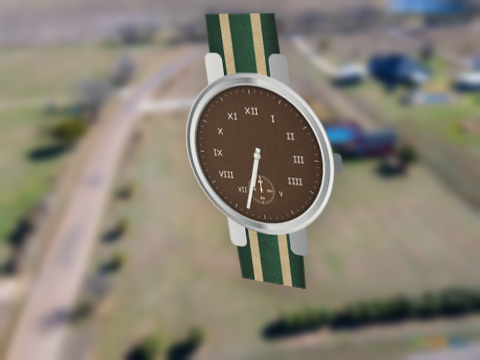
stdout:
{"hour": 6, "minute": 33}
